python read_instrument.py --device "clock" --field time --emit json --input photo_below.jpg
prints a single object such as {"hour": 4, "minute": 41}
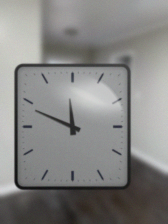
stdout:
{"hour": 11, "minute": 49}
